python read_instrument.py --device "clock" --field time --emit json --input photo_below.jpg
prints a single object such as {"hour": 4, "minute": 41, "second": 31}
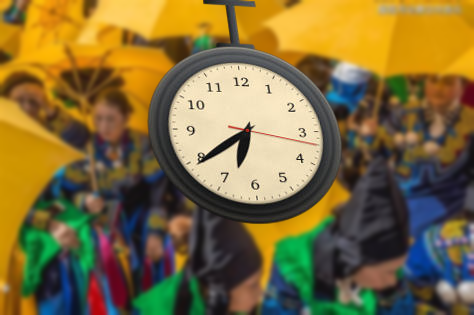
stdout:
{"hour": 6, "minute": 39, "second": 17}
